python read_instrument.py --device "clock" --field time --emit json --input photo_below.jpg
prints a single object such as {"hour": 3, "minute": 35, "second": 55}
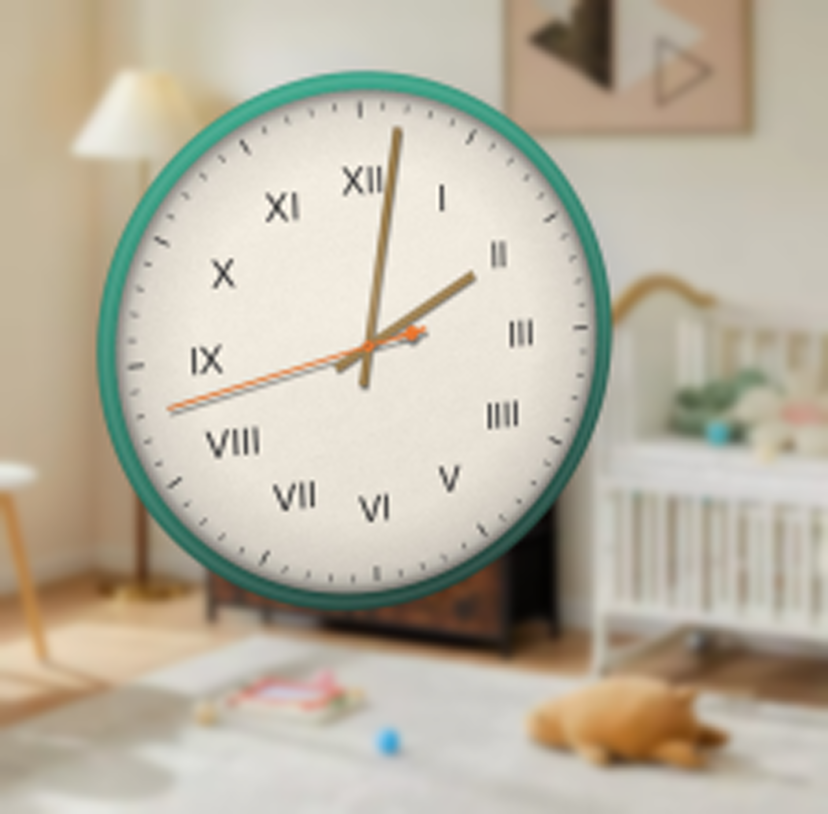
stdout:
{"hour": 2, "minute": 1, "second": 43}
